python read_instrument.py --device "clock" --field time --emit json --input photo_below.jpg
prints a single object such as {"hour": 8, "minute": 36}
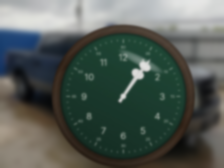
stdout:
{"hour": 1, "minute": 6}
